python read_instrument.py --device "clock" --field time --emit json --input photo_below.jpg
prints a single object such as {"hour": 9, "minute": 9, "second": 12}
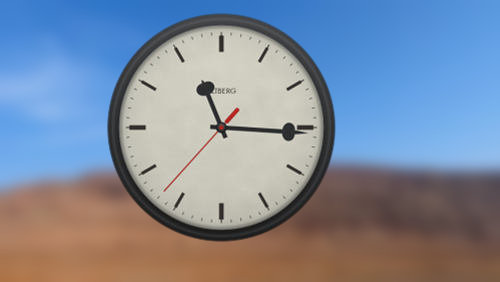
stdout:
{"hour": 11, "minute": 15, "second": 37}
